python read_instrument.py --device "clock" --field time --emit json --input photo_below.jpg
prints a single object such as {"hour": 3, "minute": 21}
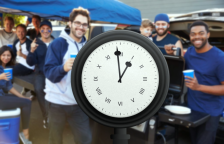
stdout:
{"hour": 12, "minute": 59}
